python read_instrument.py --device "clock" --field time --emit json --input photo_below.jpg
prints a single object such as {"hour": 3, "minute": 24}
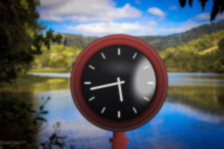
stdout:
{"hour": 5, "minute": 43}
